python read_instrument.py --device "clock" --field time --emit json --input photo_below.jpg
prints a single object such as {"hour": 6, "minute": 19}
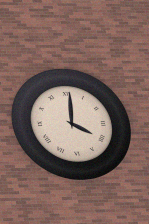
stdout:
{"hour": 4, "minute": 1}
